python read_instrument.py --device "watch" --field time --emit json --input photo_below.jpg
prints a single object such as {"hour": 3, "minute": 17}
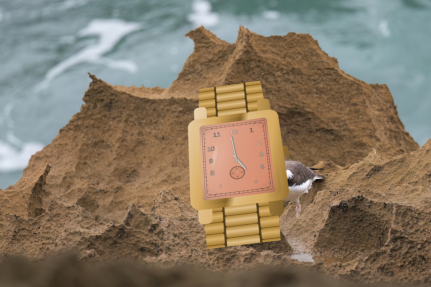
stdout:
{"hour": 4, "minute": 59}
